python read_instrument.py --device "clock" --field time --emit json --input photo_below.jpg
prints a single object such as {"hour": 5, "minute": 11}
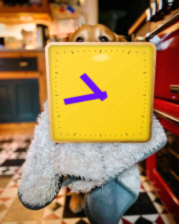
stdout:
{"hour": 10, "minute": 43}
